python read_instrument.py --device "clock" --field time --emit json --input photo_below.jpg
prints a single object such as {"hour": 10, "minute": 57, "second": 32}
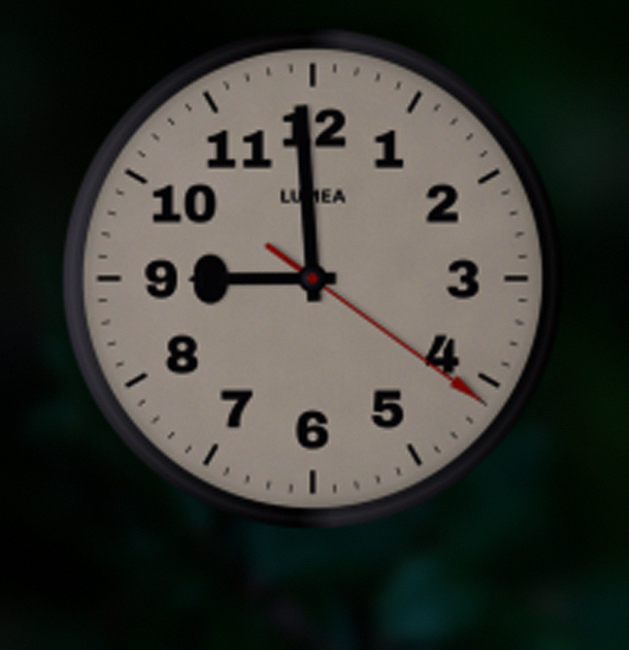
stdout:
{"hour": 8, "minute": 59, "second": 21}
